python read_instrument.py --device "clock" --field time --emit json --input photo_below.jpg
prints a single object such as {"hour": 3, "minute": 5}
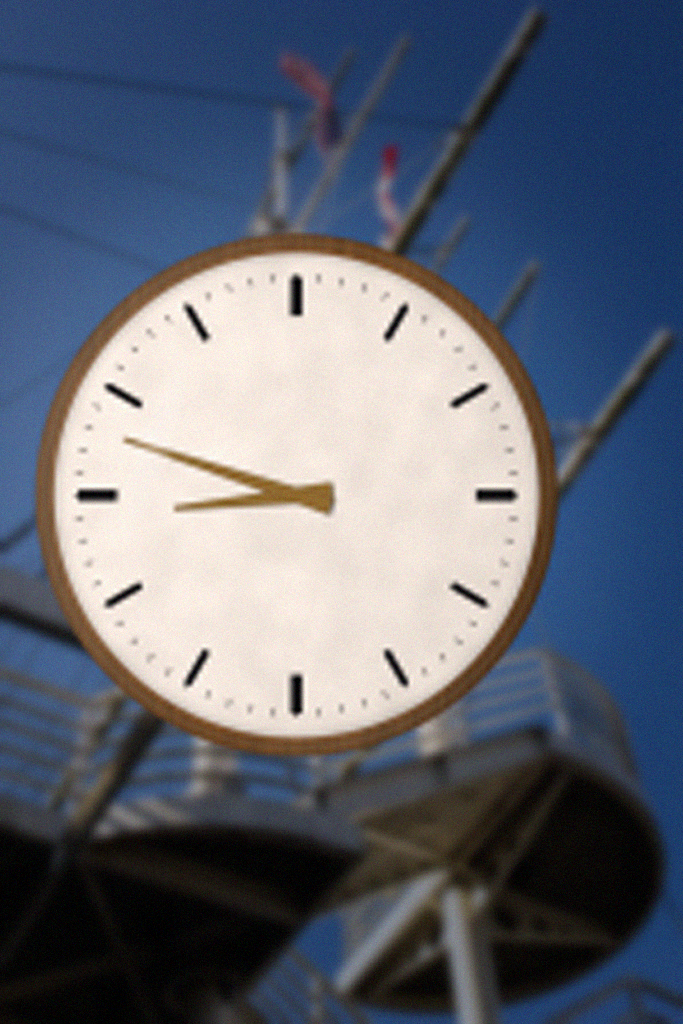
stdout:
{"hour": 8, "minute": 48}
